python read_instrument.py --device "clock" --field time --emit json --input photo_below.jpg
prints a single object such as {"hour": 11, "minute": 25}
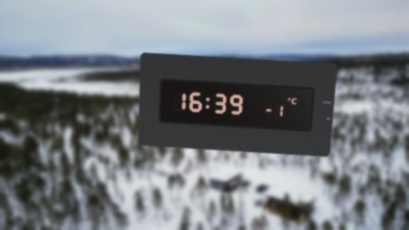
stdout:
{"hour": 16, "minute": 39}
